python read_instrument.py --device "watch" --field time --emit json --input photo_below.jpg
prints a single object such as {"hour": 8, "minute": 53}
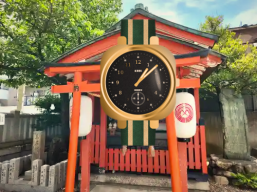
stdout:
{"hour": 1, "minute": 8}
